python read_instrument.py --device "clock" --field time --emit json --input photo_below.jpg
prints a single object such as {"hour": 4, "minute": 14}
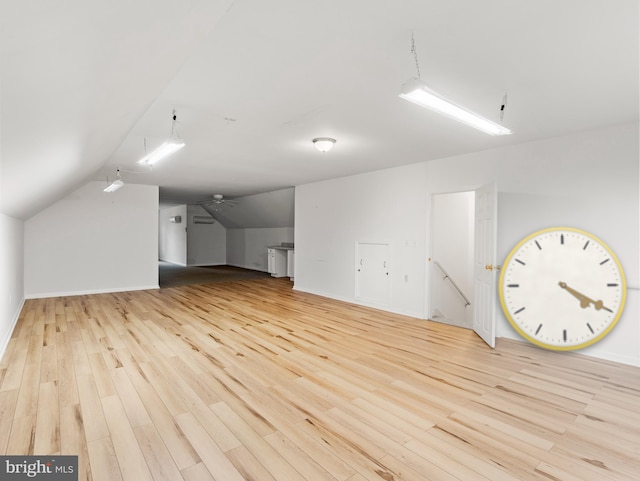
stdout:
{"hour": 4, "minute": 20}
